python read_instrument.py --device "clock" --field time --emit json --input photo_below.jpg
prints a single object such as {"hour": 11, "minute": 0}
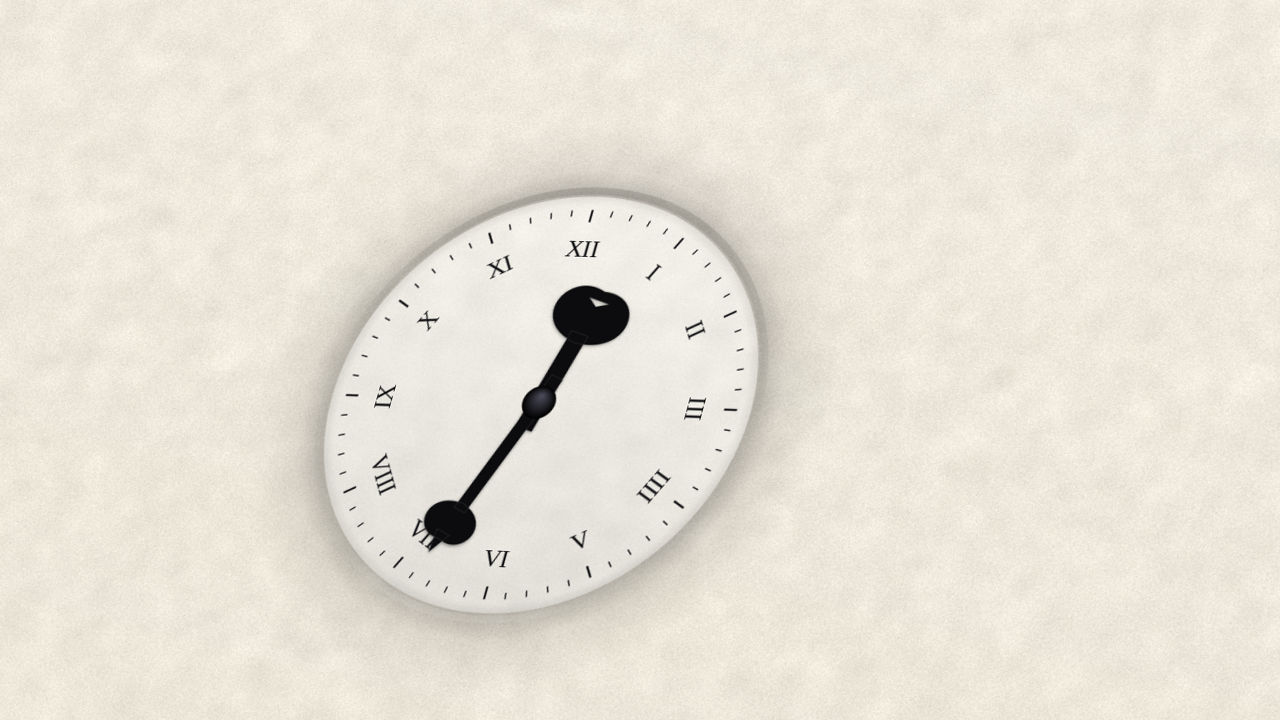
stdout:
{"hour": 12, "minute": 34}
